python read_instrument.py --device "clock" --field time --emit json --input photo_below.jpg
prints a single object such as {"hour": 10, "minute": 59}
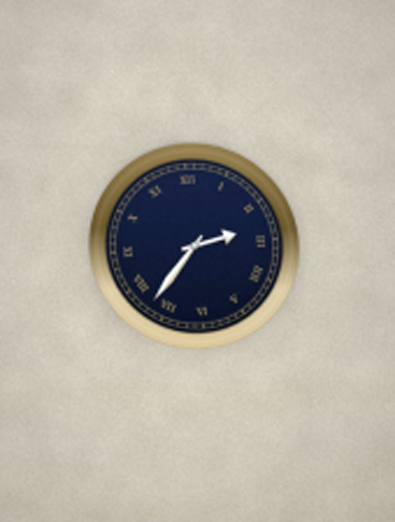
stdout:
{"hour": 2, "minute": 37}
